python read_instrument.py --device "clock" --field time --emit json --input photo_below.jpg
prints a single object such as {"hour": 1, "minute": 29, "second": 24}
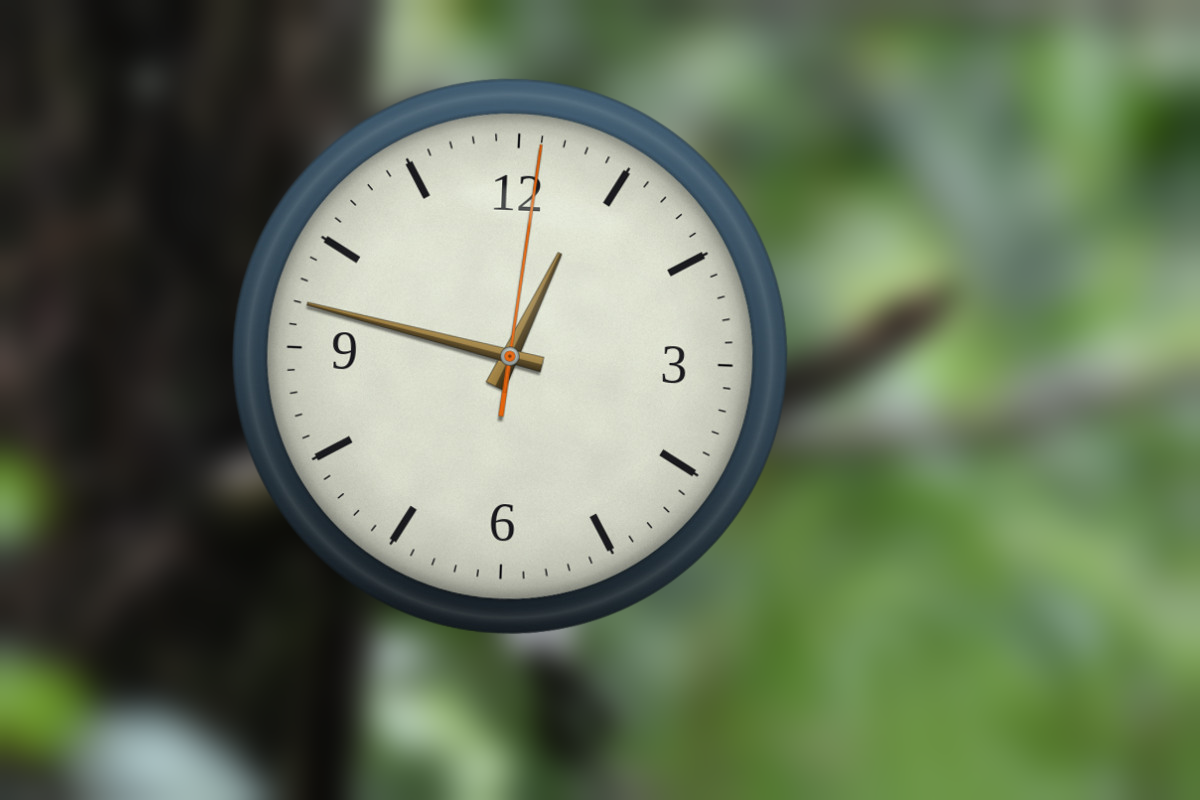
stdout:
{"hour": 12, "minute": 47, "second": 1}
